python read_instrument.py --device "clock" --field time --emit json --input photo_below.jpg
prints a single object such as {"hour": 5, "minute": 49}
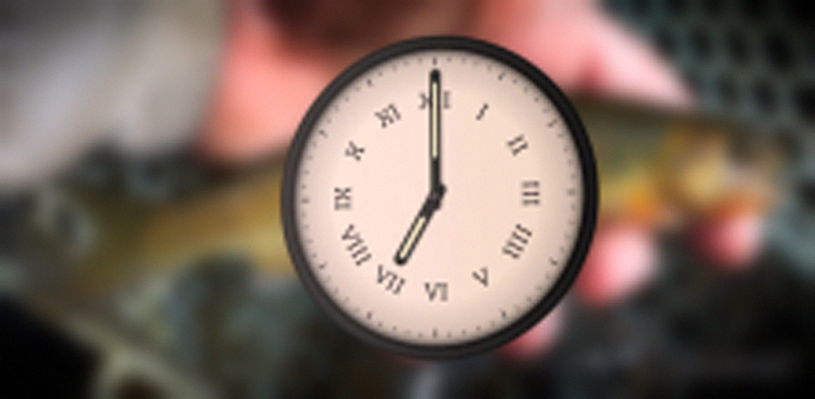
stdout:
{"hour": 7, "minute": 0}
